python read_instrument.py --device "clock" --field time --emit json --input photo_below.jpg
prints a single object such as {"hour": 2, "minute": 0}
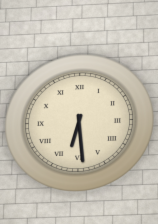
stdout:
{"hour": 6, "minute": 29}
